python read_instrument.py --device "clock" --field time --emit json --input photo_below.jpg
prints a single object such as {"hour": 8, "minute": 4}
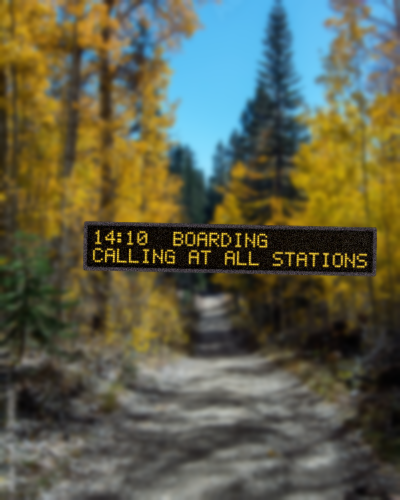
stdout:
{"hour": 14, "minute": 10}
